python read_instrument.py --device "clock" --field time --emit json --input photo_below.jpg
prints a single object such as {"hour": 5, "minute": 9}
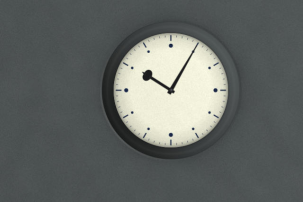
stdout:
{"hour": 10, "minute": 5}
